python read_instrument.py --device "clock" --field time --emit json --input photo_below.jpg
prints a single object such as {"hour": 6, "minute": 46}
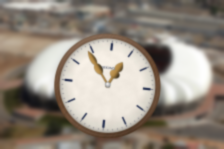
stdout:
{"hour": 12, "minute": 54}
